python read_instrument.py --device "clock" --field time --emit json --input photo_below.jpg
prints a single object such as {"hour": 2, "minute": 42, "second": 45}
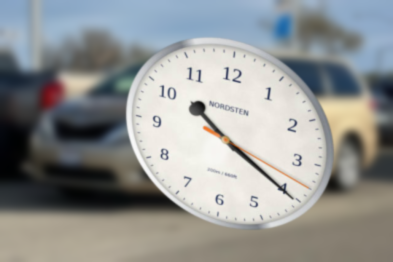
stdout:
{"hour": 10, "minute": 20, "second": 18}
